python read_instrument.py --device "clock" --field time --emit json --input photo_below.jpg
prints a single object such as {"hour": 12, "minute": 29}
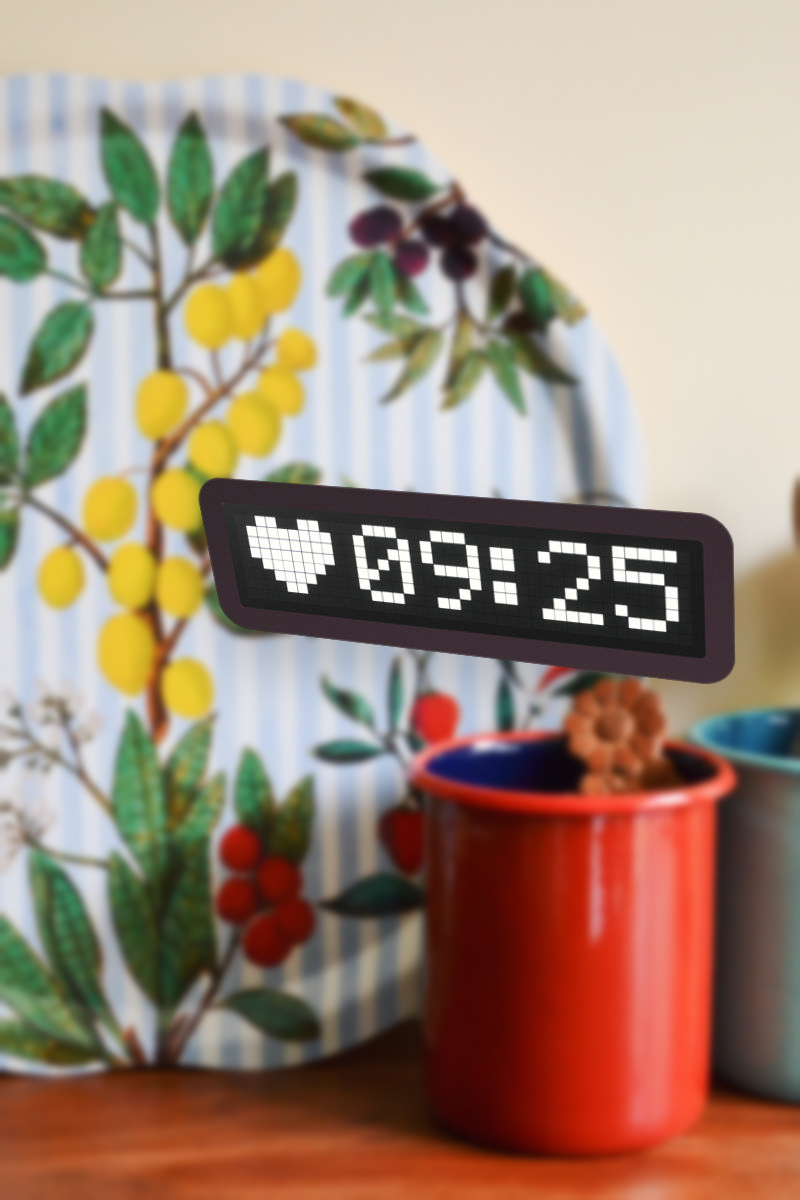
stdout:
{"hour": 9, "minute": 25}
